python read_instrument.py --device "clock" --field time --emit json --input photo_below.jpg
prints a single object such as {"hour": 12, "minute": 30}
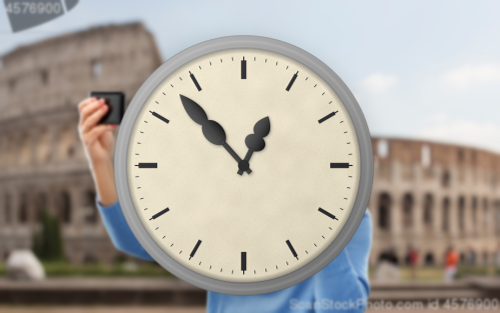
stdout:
{"hour": 12, "minute": 53}
